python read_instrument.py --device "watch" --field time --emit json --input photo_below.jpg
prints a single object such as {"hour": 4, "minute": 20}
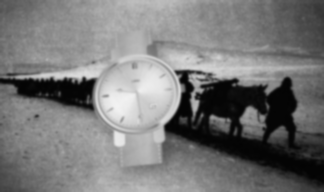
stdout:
{"hour": 9, "minute": 29}
